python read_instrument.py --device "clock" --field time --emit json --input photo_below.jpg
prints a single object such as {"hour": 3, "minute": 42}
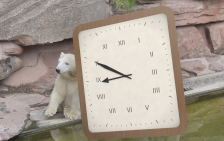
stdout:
{"hour": 8, "minute": 50}
